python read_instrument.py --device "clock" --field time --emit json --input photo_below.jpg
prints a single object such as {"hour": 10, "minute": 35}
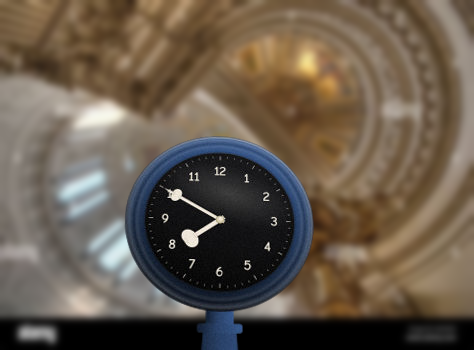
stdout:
{"hour": 7, "minute": 50}
